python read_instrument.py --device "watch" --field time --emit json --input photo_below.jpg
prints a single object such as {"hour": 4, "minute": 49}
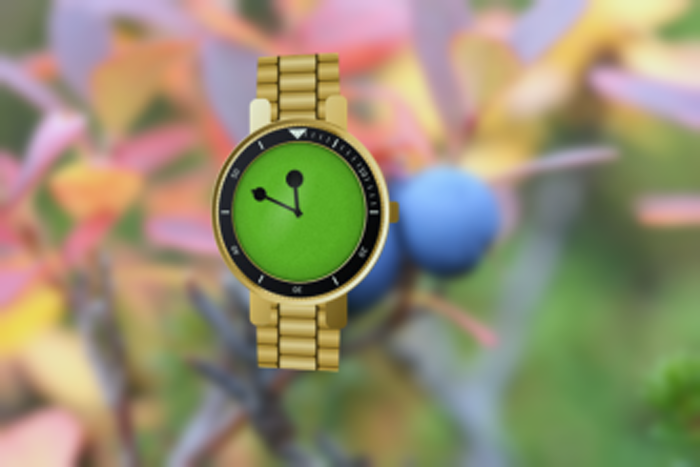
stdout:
{"hour": 11, "minute": 49}
